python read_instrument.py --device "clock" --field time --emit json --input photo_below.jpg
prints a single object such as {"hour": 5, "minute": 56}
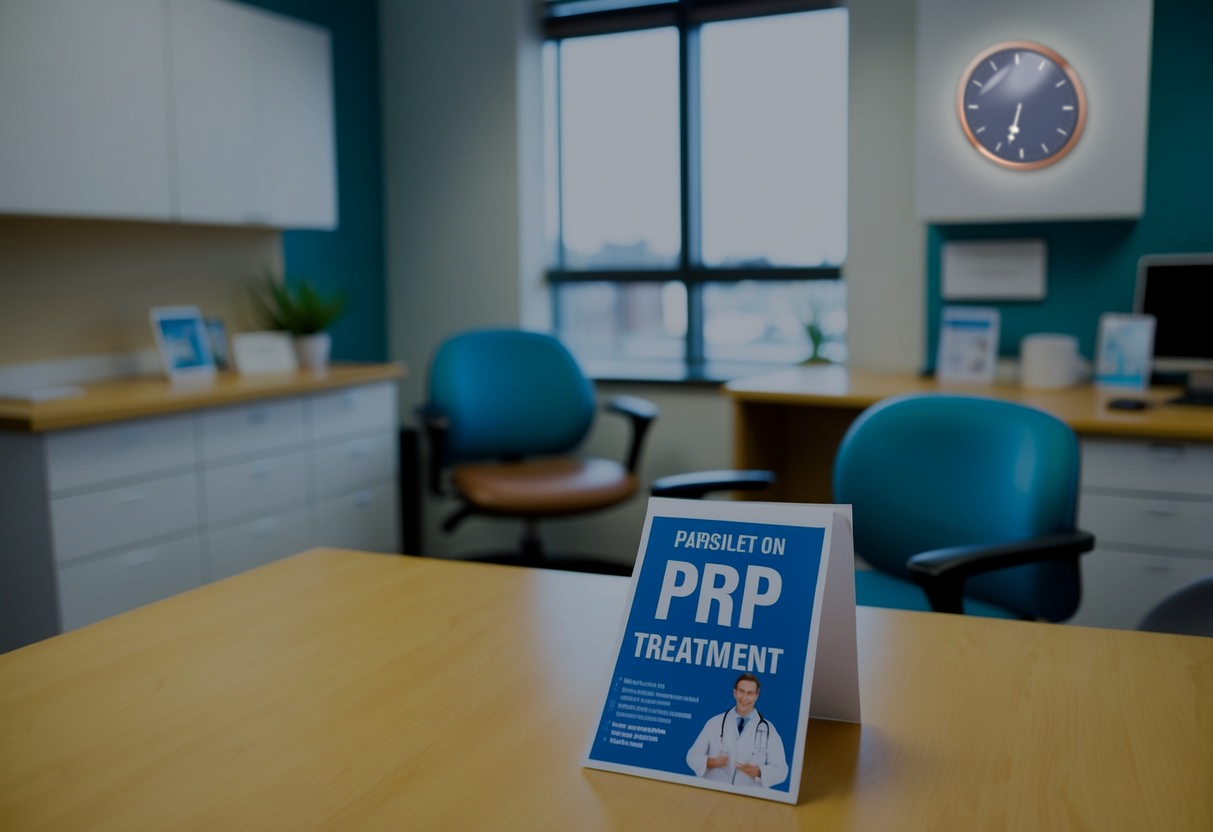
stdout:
{"hour": 6, "minute": 33}
